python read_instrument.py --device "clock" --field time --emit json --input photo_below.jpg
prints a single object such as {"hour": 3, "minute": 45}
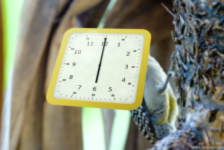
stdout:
{"hour": 6, "minute": 0}
